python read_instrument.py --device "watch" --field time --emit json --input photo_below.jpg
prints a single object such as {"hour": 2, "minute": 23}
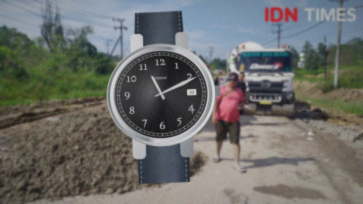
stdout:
{"hour": 11, "minute": 11}
